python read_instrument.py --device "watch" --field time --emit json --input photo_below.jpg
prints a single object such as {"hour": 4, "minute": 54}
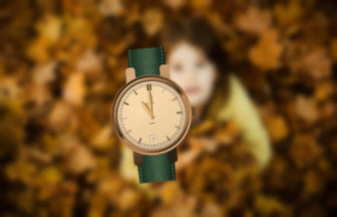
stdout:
{"hour": 11, "minute": 0}
